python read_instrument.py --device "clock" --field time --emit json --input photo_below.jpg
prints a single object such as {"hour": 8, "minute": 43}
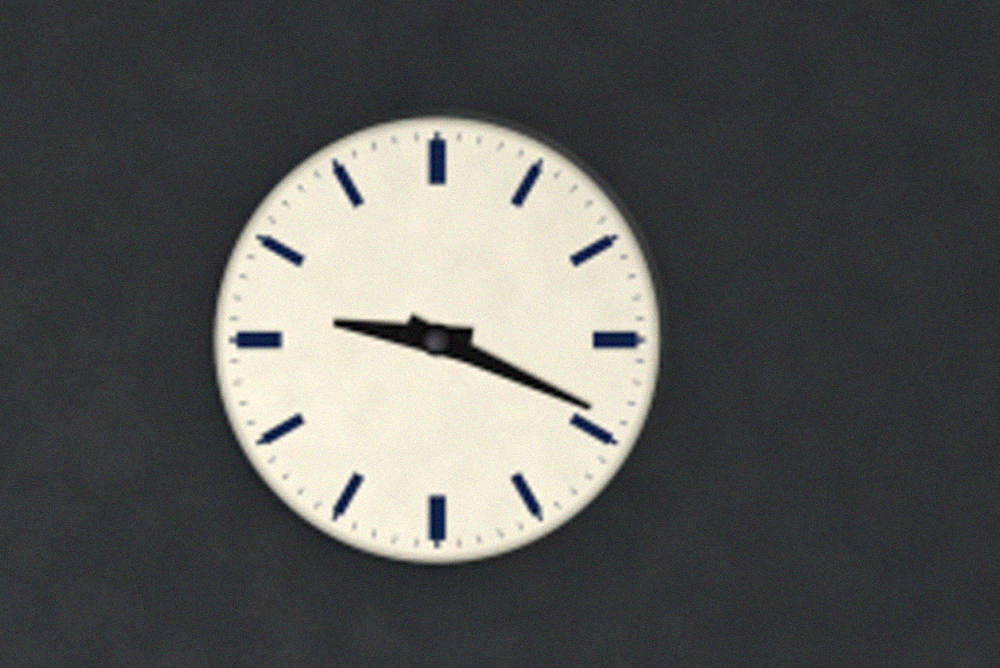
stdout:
{"hour": 9, "minute": 19}
